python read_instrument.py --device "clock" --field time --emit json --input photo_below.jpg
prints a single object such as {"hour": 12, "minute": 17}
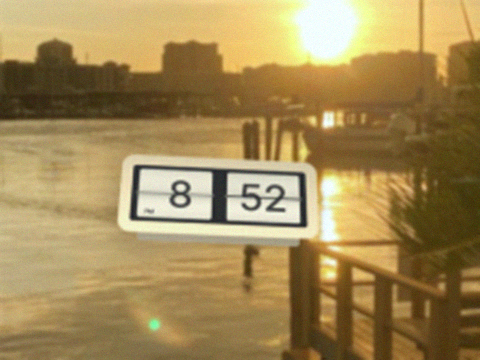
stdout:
{"hour": 8, "minute": 52}
